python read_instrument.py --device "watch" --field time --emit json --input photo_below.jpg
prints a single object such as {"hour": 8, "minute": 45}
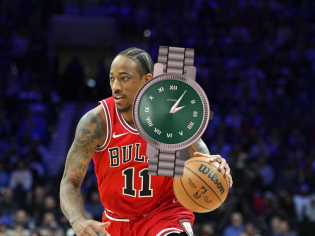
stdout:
{"hour": 2, "minute": 5}
